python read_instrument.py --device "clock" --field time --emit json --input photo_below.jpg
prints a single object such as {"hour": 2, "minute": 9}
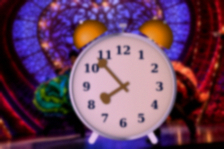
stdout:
{"hour": 7, "minute": 53}
